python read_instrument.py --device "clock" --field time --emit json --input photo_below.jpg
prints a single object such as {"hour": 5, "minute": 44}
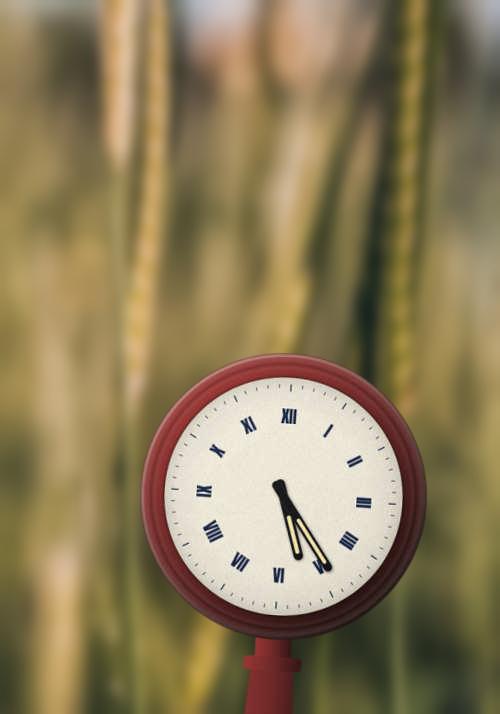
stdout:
{"hour": 5, "minute": 24}
